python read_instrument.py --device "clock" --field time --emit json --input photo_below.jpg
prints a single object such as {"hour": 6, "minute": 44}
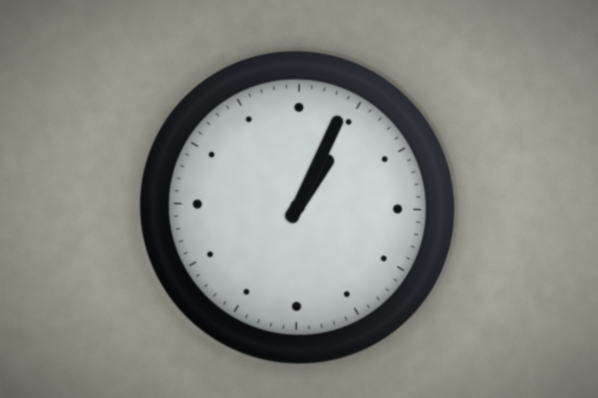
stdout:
{"hour": 1, "minute": 4}
